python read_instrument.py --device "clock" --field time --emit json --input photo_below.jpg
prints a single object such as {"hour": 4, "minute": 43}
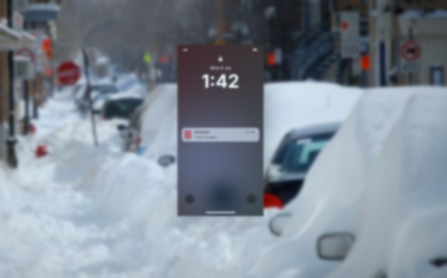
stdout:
{"hour": 1, "minute": 42}
